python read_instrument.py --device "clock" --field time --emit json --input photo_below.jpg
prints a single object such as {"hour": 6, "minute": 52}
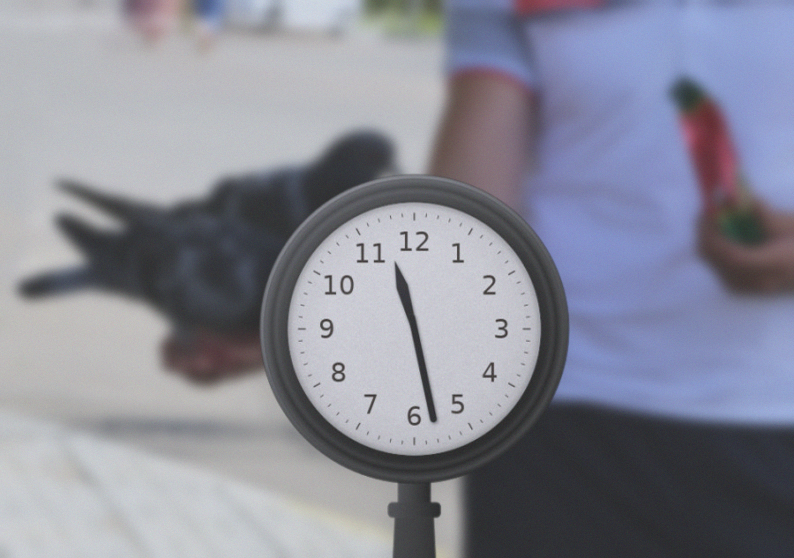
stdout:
{"hour": 11, "minute": 28}
